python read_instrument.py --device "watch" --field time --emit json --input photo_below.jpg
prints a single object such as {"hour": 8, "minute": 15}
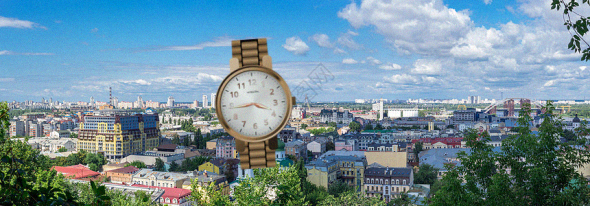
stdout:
{"hour": 3, "minute": 44}
